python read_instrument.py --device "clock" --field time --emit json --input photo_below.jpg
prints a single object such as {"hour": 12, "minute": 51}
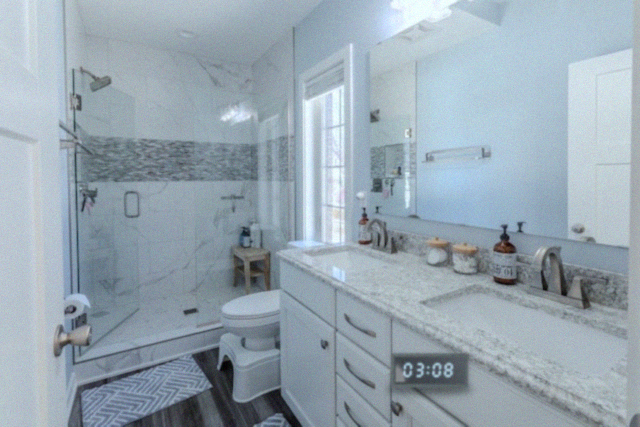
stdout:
{"hour": 3, "minute": 8}
